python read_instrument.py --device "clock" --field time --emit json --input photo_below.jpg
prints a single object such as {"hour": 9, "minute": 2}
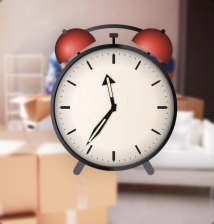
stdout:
{"hour": 11, "minute": 36}
